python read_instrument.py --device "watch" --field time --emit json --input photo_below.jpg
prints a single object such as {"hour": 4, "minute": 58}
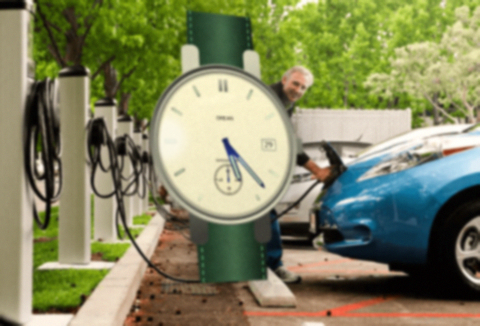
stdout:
{"hour": 5, "minute": 23}
